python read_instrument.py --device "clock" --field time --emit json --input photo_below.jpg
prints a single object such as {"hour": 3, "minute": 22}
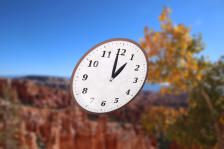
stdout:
{"hour": 12, "minute": 59}
